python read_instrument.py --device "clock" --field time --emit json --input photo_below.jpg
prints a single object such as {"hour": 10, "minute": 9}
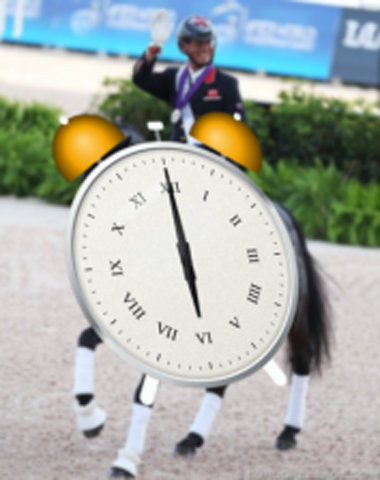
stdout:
{"hour": 6, "minute": 0}
